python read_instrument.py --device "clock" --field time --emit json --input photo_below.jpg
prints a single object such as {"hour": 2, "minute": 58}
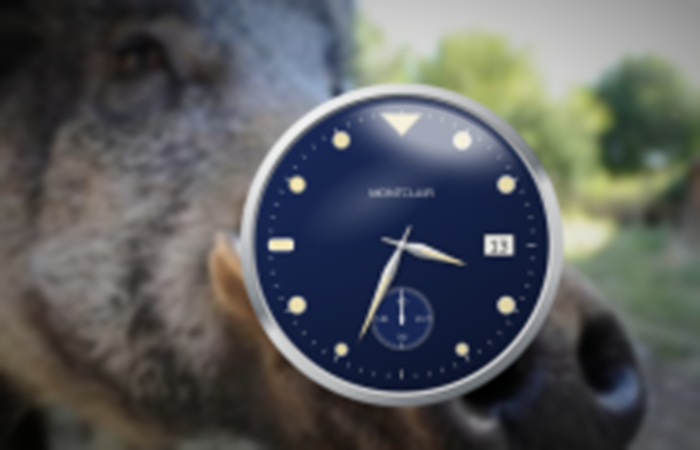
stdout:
{"hour": 3, "minute": 34}
